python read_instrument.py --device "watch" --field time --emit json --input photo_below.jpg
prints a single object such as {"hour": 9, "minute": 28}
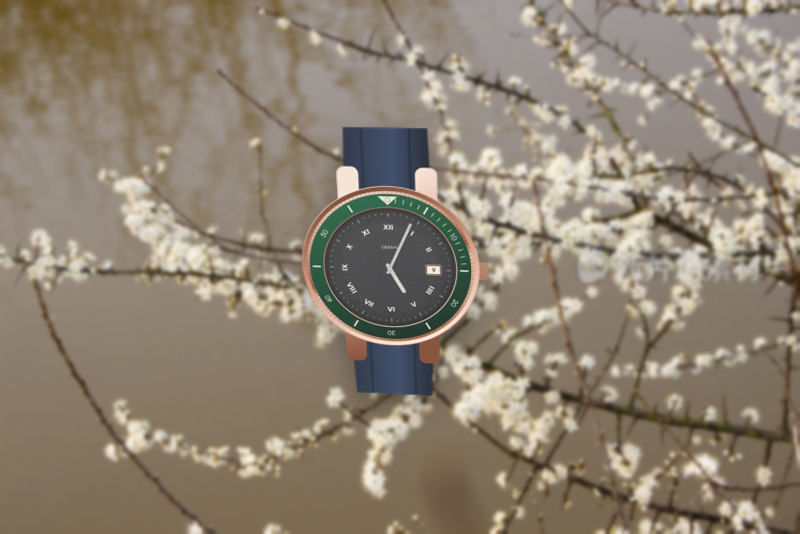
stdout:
{"hour": 5, "minute": 4}
